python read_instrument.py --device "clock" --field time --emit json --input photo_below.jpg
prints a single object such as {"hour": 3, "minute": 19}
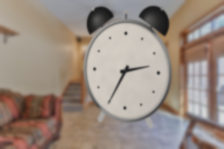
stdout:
{"hour": 2, "minute": 35}
